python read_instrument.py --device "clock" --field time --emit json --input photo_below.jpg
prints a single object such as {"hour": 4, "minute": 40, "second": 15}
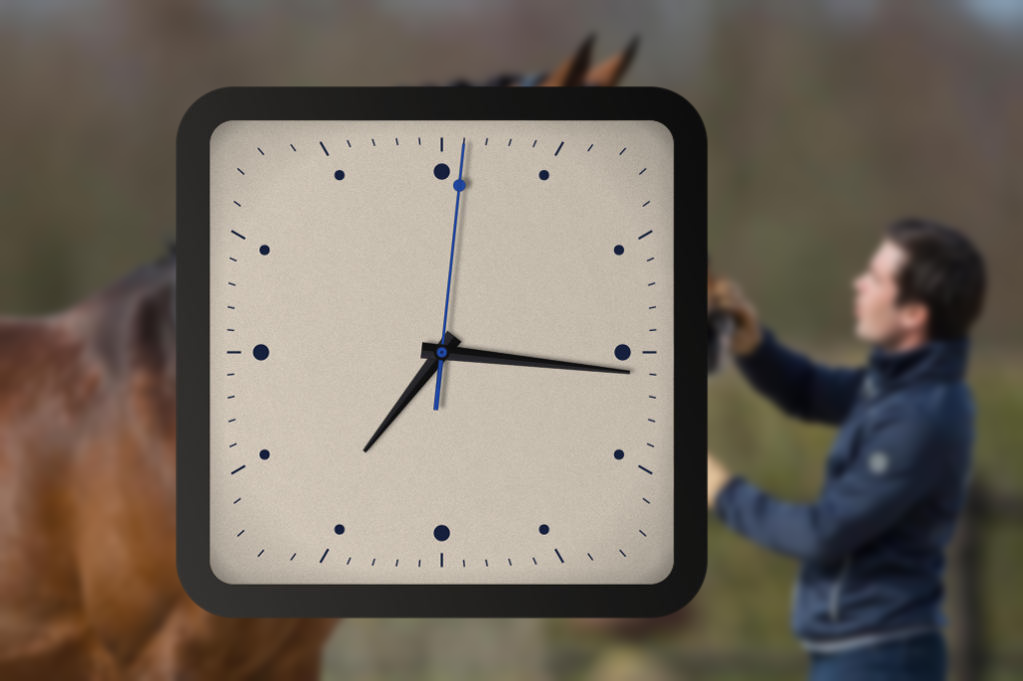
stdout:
{"hour": 7, "minute": 16, "second": 1}
